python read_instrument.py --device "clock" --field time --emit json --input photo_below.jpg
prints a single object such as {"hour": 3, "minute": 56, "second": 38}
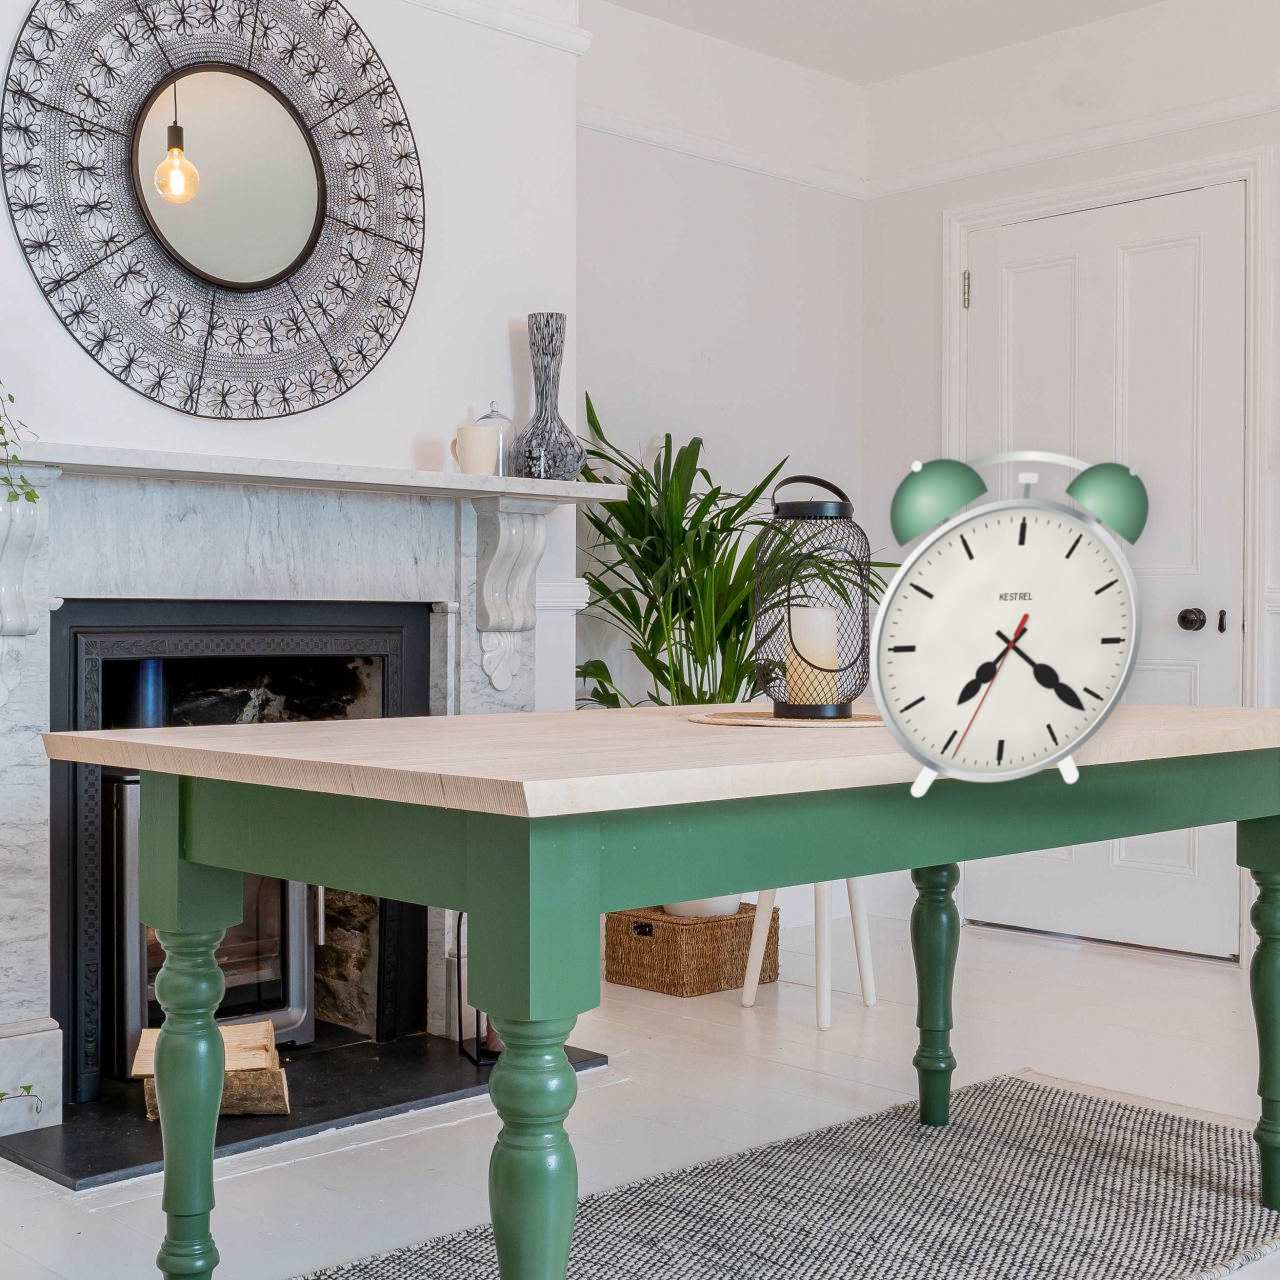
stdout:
{"hour": 7, "minute": 21, "second": 34}
